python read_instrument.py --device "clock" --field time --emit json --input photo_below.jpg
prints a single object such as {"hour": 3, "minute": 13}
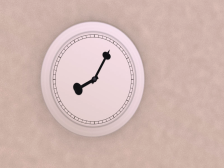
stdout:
{"hour": 8, "minute": 5}
